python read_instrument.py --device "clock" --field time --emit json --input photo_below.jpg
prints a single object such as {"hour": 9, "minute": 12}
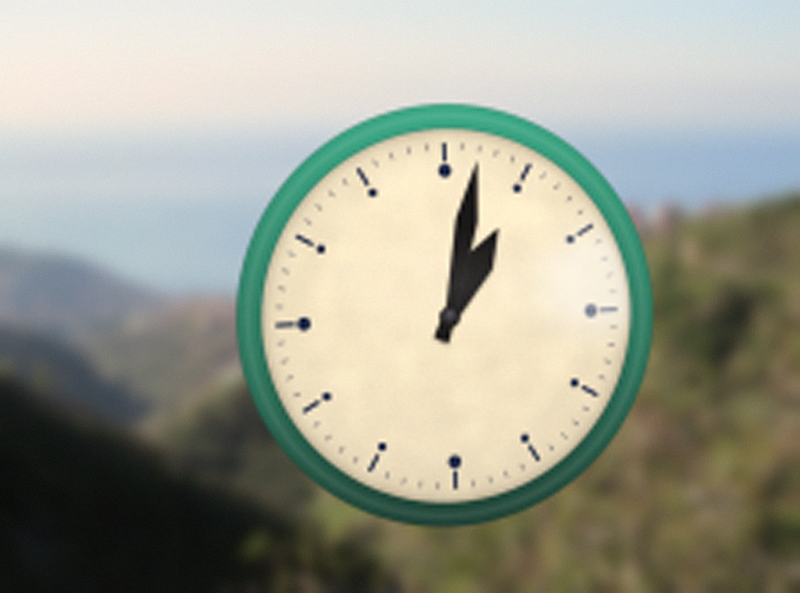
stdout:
{"hour": 1, "minute": 2}
